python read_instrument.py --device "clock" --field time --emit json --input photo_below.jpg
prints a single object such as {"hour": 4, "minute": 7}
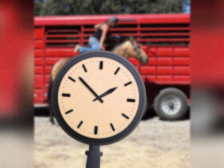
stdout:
{"hour": 1, "minute": 52}
